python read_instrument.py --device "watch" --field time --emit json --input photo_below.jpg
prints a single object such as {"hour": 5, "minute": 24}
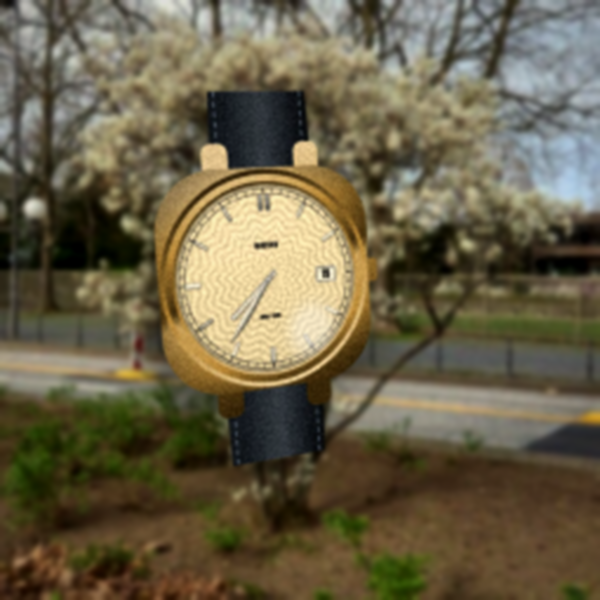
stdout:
{"hour": 7, "minute": 36}
